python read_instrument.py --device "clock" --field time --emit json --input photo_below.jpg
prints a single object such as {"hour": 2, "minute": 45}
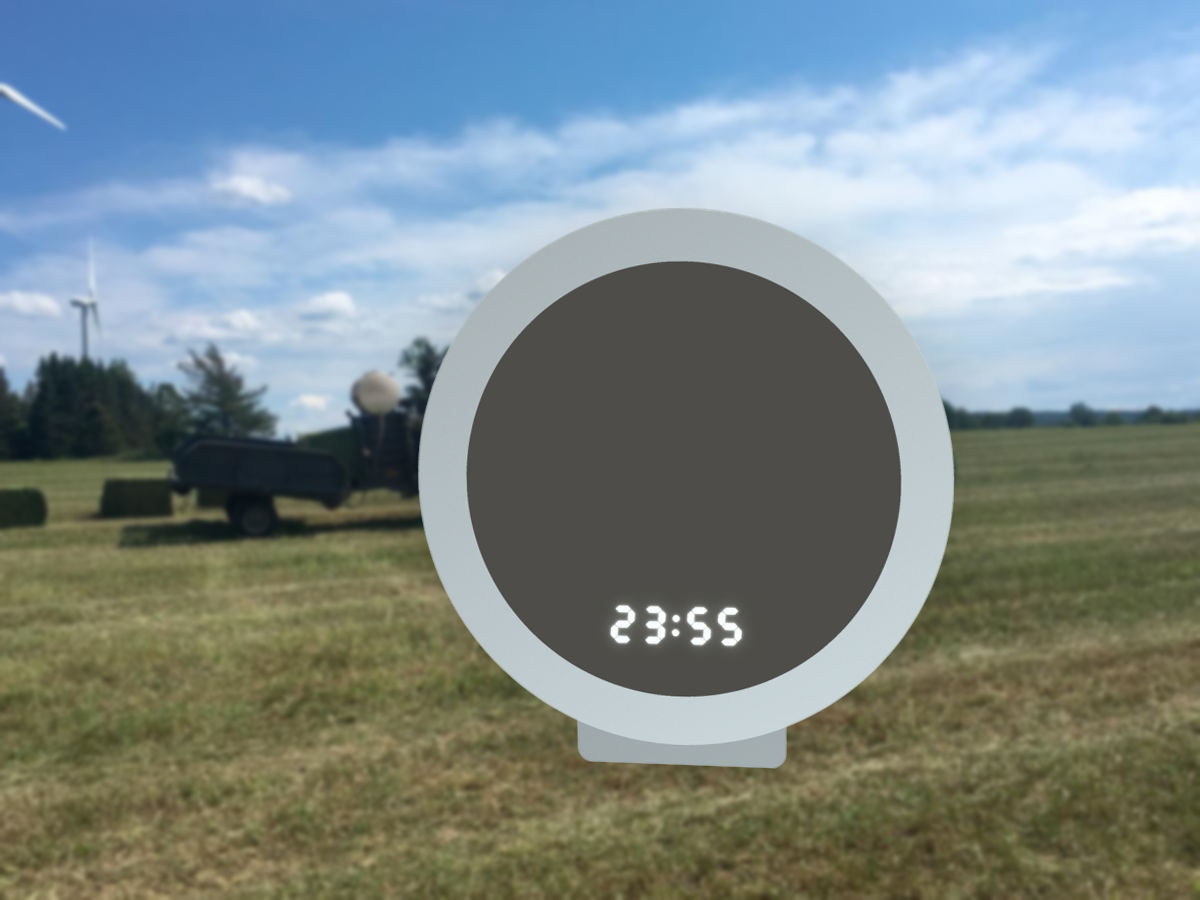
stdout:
{"hour": 23, "minute": 55}
